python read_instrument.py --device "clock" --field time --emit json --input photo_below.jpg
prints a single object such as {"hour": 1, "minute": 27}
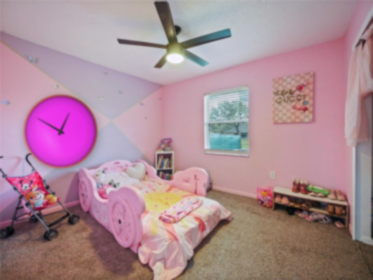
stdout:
{"hour": 12, "minute": 50}
